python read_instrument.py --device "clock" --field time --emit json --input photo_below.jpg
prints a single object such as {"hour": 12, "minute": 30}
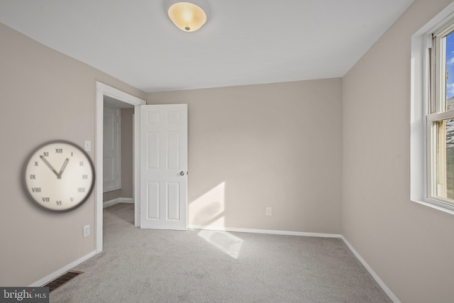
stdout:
{"hour": 12, "minute": 53}
